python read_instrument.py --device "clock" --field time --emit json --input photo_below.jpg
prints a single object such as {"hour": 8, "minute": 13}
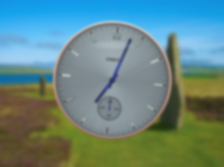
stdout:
{"hour": 7, "minute": 3}
